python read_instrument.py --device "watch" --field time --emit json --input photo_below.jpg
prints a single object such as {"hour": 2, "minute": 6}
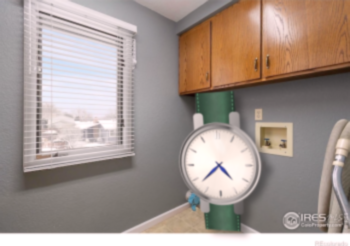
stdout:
{"hour": 4, "minute": 38}
